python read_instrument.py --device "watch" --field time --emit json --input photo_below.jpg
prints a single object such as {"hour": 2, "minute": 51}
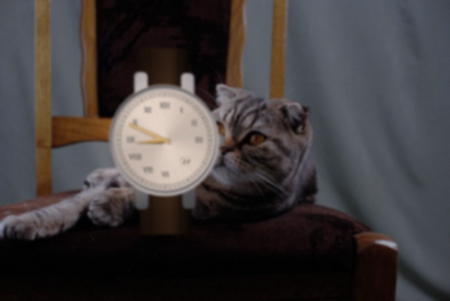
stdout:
{"hour": 8, "minute": 49}
